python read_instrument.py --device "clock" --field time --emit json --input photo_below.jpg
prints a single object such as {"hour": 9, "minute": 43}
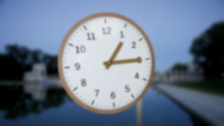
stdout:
{"hour": 1, "minute": 15}
